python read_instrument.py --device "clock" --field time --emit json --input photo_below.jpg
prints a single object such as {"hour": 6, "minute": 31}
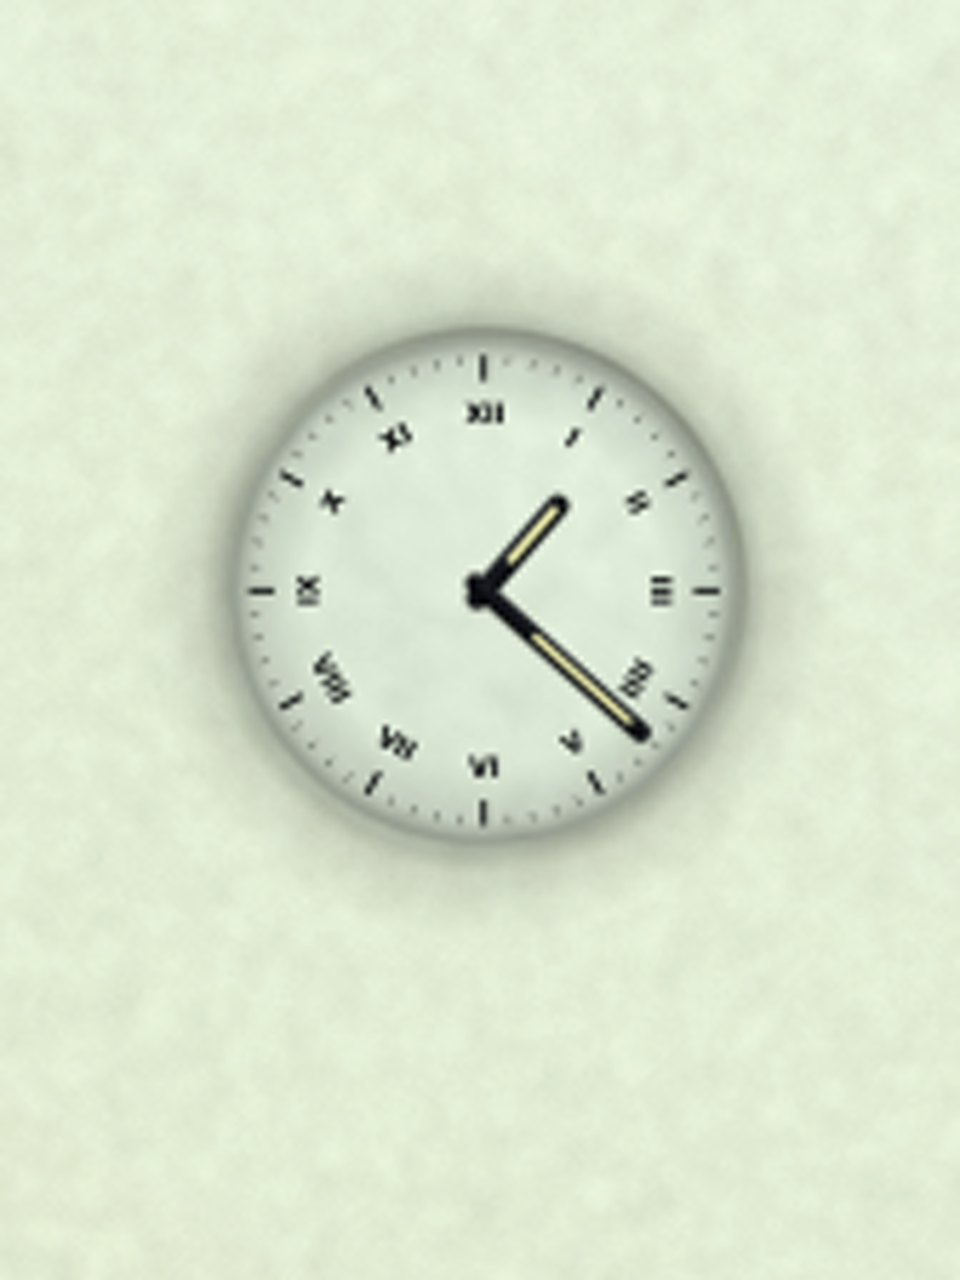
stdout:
{"hour": 1, "minute": 22}
